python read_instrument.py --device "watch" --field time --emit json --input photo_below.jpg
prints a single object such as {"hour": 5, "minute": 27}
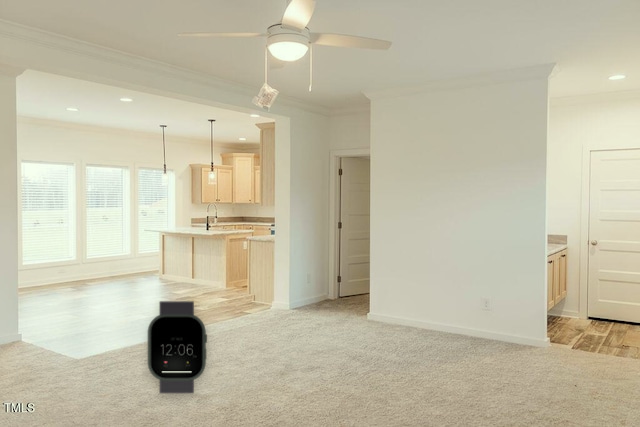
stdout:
{"hour": 12, "minute": 6}
